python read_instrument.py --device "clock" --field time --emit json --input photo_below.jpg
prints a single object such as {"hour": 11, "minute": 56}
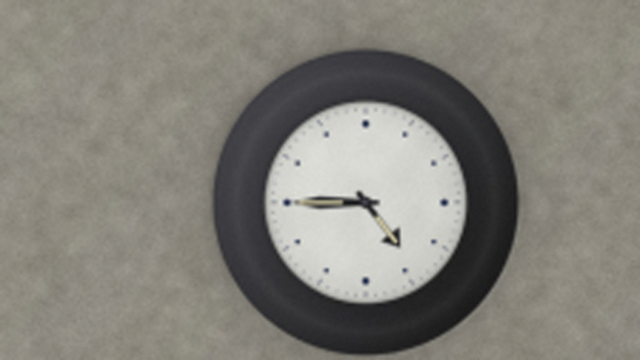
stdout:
{"hour": 4, "minute": 45}
